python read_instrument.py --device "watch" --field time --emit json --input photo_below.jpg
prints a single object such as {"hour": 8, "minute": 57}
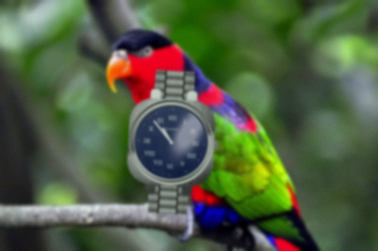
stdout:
{"hour": 10, "minute": 53}
